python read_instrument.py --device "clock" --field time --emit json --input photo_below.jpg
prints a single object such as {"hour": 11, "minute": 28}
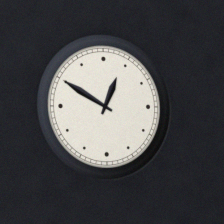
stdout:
{"hour": 12, "minute": 50}
